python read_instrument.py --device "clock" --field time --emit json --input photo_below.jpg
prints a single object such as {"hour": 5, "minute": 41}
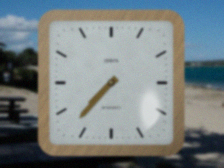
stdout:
{"hour": 7, "minute": 37}
